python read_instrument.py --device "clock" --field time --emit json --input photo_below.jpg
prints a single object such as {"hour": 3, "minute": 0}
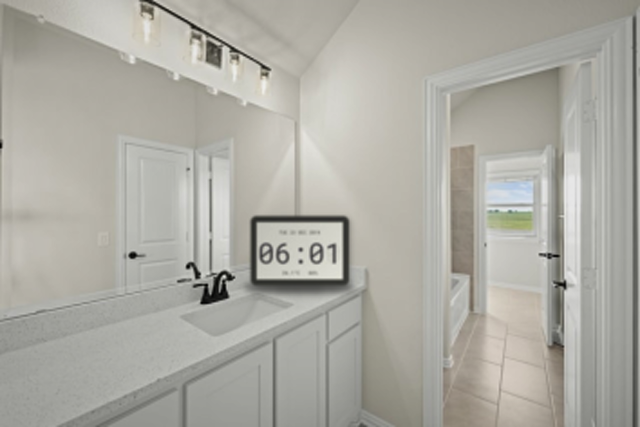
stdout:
{"hour": 6, "minute": 1}
